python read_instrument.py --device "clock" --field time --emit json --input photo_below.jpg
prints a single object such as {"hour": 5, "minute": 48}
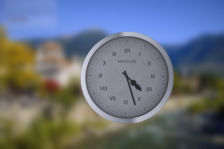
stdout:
{"hour": 4, "minute": 27}
